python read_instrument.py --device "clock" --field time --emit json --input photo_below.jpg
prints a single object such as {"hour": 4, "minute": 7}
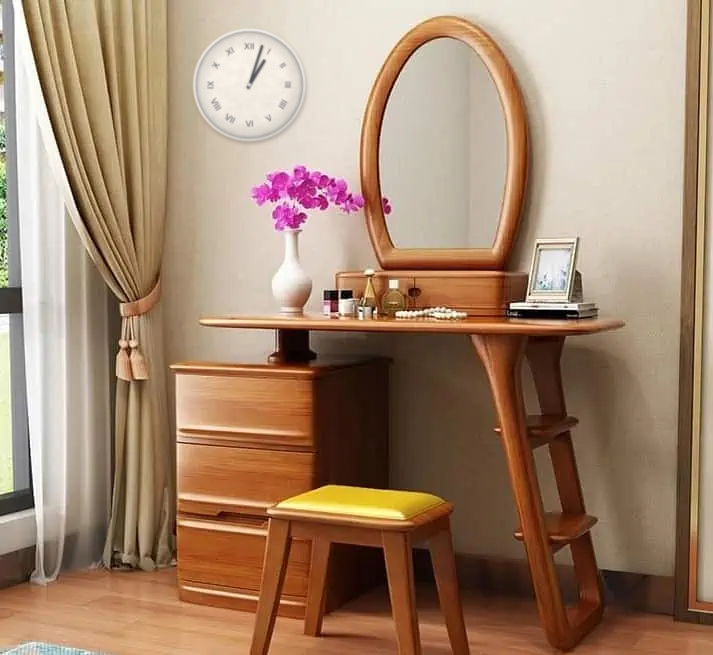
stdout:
{"hour": 1, "minute": 3}
